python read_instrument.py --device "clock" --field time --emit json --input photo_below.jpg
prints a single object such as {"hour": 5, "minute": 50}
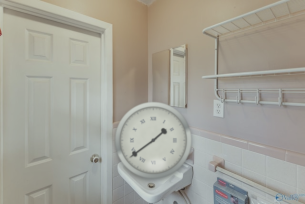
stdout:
{"hour": 1, "minute": 39}
